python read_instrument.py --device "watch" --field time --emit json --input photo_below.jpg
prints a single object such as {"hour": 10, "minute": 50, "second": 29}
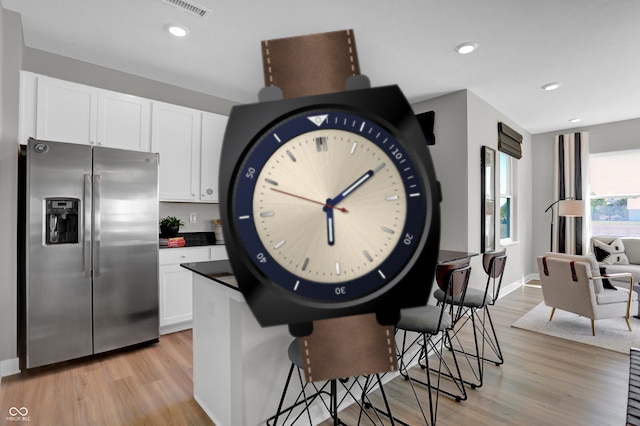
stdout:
{"hour": 6, "minute": 9, "second": 49}
